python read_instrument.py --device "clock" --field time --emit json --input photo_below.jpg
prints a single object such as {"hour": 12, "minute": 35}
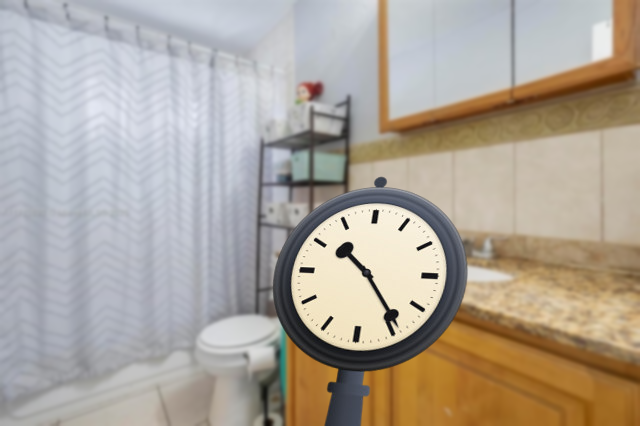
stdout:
{"hour": 10, "minute": 24}
